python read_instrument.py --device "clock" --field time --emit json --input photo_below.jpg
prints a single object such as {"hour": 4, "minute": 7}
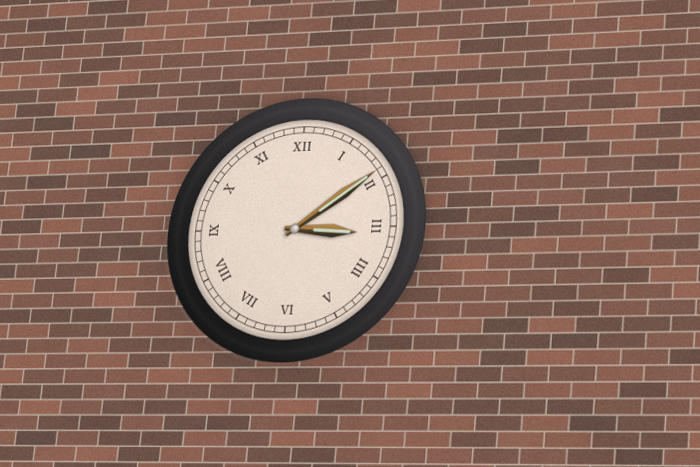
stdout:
{"hour": 3, "minute": 9}
